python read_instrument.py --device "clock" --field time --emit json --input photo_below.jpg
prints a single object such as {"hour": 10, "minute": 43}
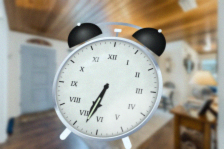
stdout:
{"hour": 6, "minute": 33}
